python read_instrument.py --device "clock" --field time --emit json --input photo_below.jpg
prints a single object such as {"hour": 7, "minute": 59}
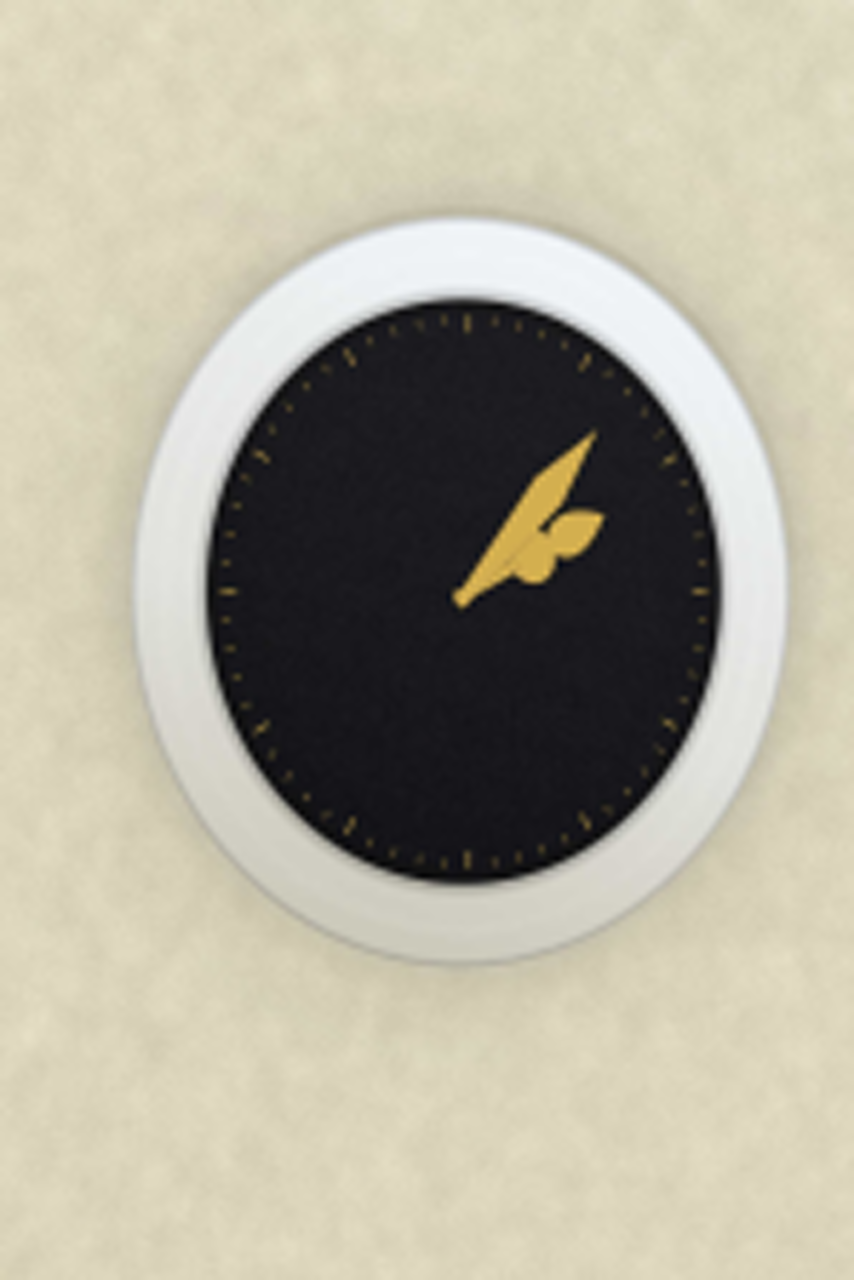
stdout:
{"hour": 2, "minute": 7}
